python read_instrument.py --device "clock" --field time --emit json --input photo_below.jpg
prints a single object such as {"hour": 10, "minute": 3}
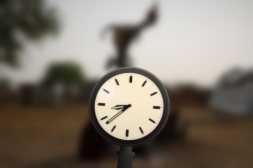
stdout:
{"hour": 8, "minute": 38}
